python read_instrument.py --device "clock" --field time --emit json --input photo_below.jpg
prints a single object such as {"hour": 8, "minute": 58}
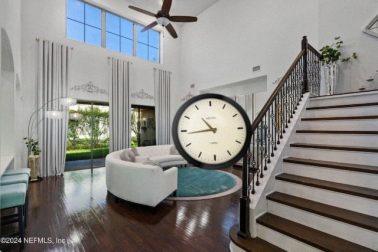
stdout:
{"hour": 10, "minute": 44}
